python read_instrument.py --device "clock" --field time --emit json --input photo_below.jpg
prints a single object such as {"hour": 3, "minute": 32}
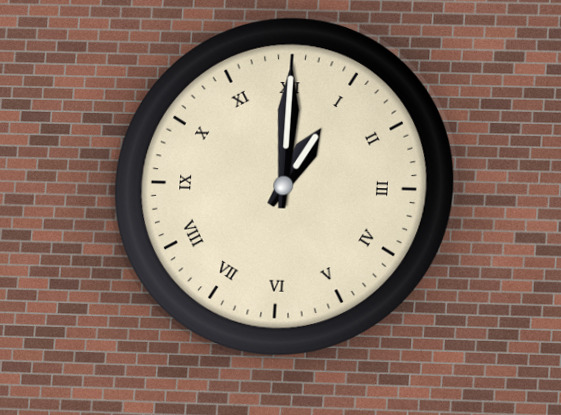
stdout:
{"hour": 1, "minute": 0}
